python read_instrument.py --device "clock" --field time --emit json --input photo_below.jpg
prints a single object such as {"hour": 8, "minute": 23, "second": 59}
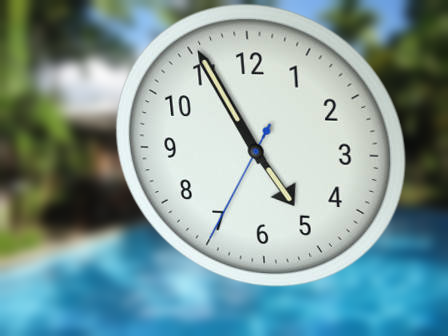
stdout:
{"hour": 4, "minute": 55, "second": 35}
